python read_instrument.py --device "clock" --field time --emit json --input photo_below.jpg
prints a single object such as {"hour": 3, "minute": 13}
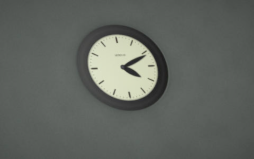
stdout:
{"hour": 4, "minute": 11}
